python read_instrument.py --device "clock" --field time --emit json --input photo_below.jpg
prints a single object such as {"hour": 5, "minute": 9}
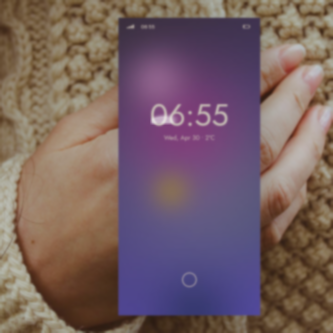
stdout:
{"hour": 6, "minute": 55}
